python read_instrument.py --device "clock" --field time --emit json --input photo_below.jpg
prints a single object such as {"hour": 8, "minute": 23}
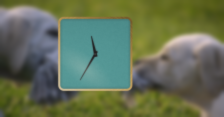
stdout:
{"hour": 11, "minute": 35}
